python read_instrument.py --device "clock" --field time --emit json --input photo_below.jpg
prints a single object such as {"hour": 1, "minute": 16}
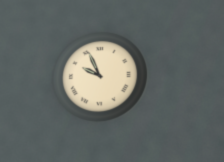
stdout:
{"hour": 9, "minute": 56}
